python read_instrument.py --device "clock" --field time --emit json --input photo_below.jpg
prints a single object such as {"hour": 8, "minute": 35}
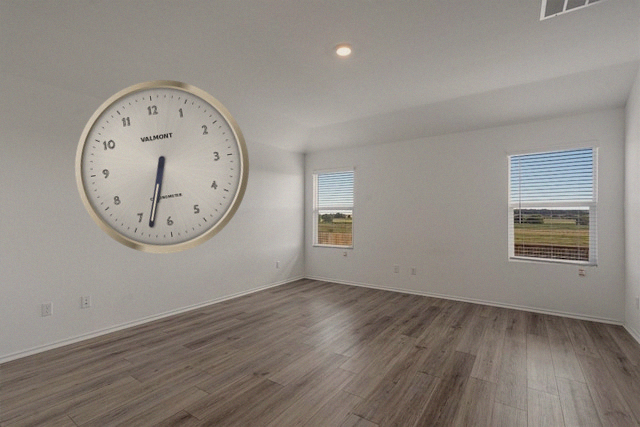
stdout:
{"hour": 6, "minute": 33}
